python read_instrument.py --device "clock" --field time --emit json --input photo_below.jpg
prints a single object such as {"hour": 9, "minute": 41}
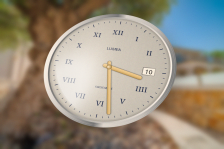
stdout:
{"hour": 3, "minute": 28}
